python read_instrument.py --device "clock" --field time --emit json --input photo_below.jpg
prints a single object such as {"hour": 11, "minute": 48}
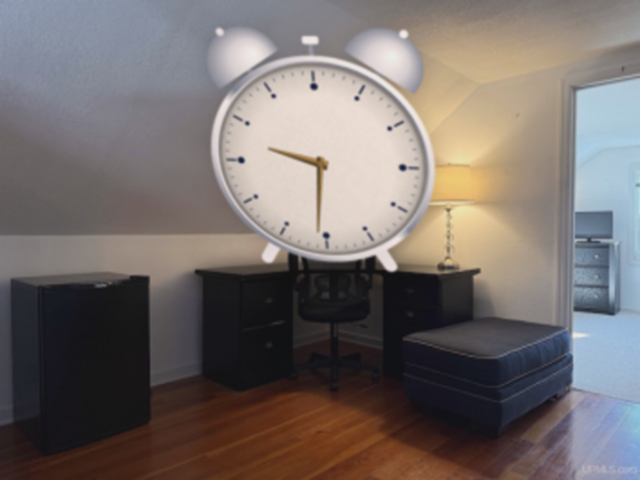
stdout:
{"hour": 9, "minute": 31}
